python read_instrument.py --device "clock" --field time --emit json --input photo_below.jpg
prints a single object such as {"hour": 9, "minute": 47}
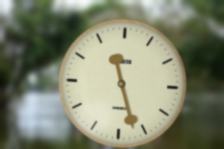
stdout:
{"hour": 11, "minute": 27}
